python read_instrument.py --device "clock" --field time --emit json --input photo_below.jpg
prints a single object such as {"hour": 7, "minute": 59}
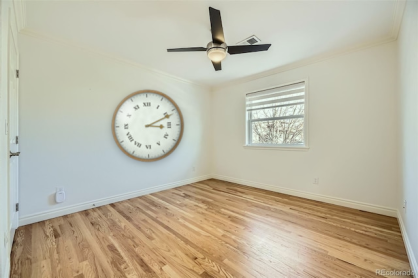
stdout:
{"hour": 3, "minute": 11}
